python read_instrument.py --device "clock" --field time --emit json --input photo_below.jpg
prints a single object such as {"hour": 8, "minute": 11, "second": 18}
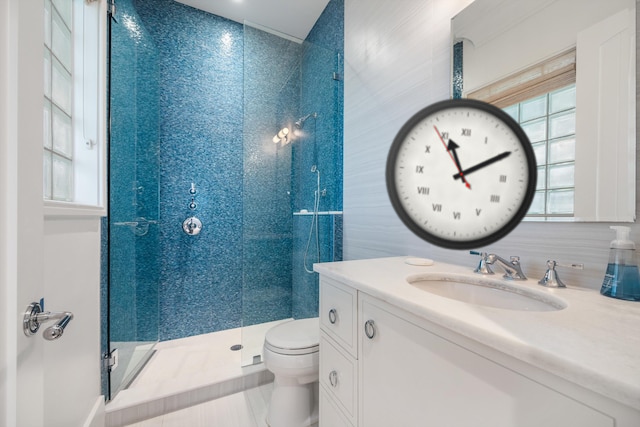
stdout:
{"hour": 11, "minute": 9, "second": 54}
